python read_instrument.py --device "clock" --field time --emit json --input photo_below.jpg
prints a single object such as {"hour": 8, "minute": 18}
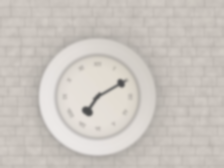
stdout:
{"hour": 7, "minute": 10}
